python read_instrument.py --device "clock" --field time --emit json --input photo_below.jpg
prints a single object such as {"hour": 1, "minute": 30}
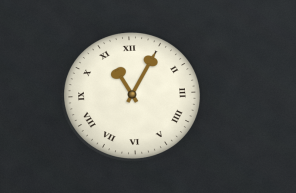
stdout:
{"hour": 11, "minute": 5}
